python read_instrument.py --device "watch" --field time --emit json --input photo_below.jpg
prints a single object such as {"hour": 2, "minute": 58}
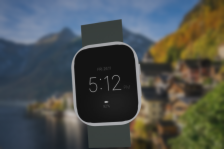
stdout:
{"hour": 5, "minute": 12}
